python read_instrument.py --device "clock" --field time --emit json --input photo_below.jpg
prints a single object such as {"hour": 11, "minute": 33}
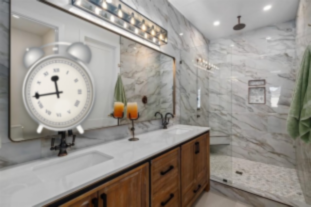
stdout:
{"hour": 11, "minute": 44}
